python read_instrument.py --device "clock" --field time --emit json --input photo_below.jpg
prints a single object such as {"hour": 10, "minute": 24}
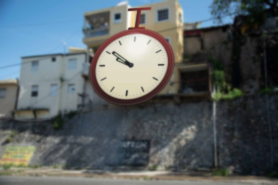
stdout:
{"hour": 9, "minute": 51}
